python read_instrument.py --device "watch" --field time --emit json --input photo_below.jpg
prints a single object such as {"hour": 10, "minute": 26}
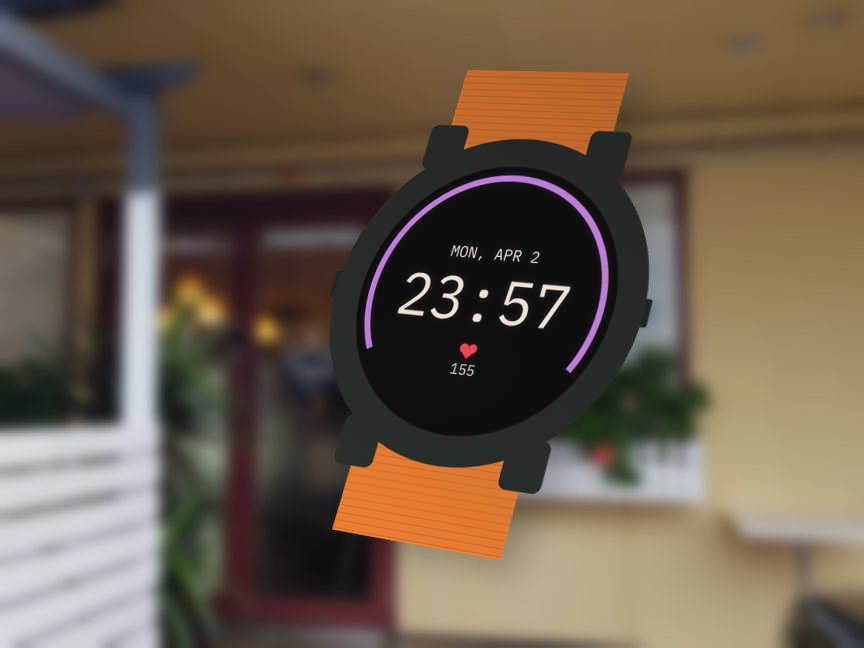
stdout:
{"hour": 23, "minute": 57}
